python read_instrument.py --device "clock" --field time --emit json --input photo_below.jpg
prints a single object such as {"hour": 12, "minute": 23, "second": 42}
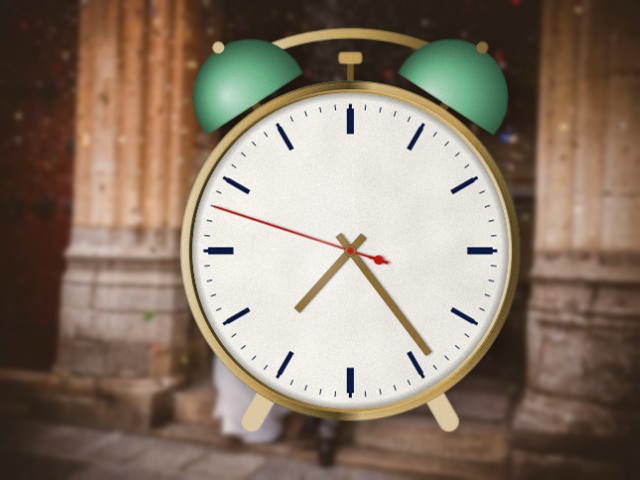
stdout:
{"hour": 7, "minute": 23, "second": 48}
